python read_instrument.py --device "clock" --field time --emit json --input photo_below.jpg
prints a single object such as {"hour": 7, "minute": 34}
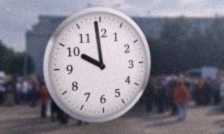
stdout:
{"hour": 9, "minute": 59}
